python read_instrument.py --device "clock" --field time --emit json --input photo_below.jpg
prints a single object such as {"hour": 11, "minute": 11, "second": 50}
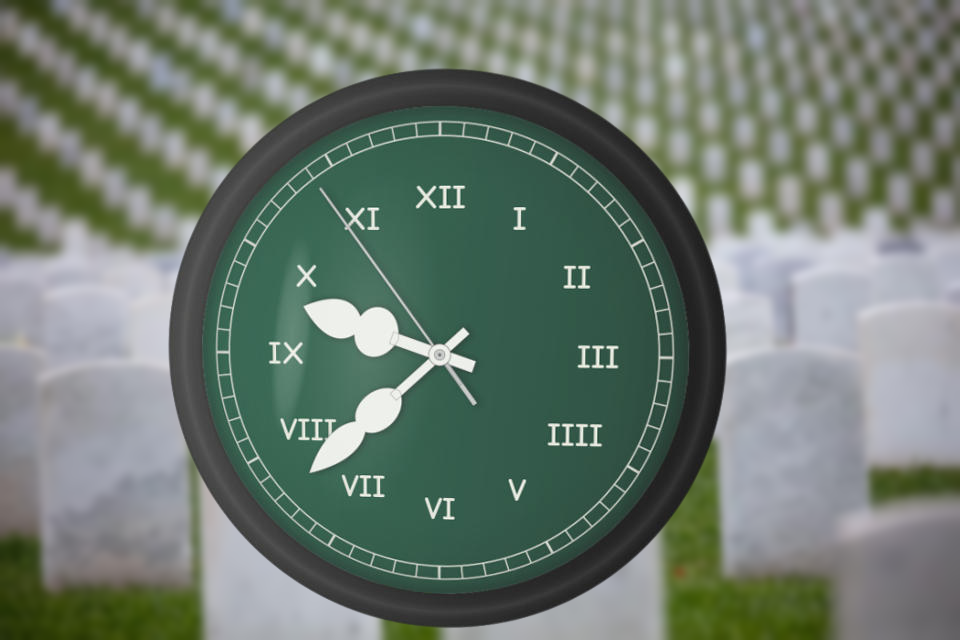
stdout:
{"hour": 9, "minute": 37, "second": 54}
